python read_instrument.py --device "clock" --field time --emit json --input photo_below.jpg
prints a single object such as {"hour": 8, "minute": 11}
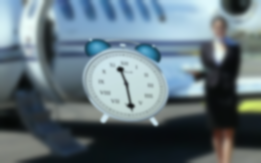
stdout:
{"hour": 11, "minute": 29}
